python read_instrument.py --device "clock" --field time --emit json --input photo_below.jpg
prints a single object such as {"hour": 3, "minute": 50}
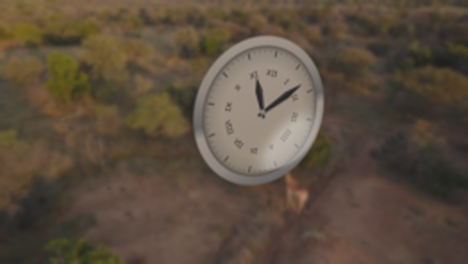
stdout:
{"hour": 11, "minute": 8}
